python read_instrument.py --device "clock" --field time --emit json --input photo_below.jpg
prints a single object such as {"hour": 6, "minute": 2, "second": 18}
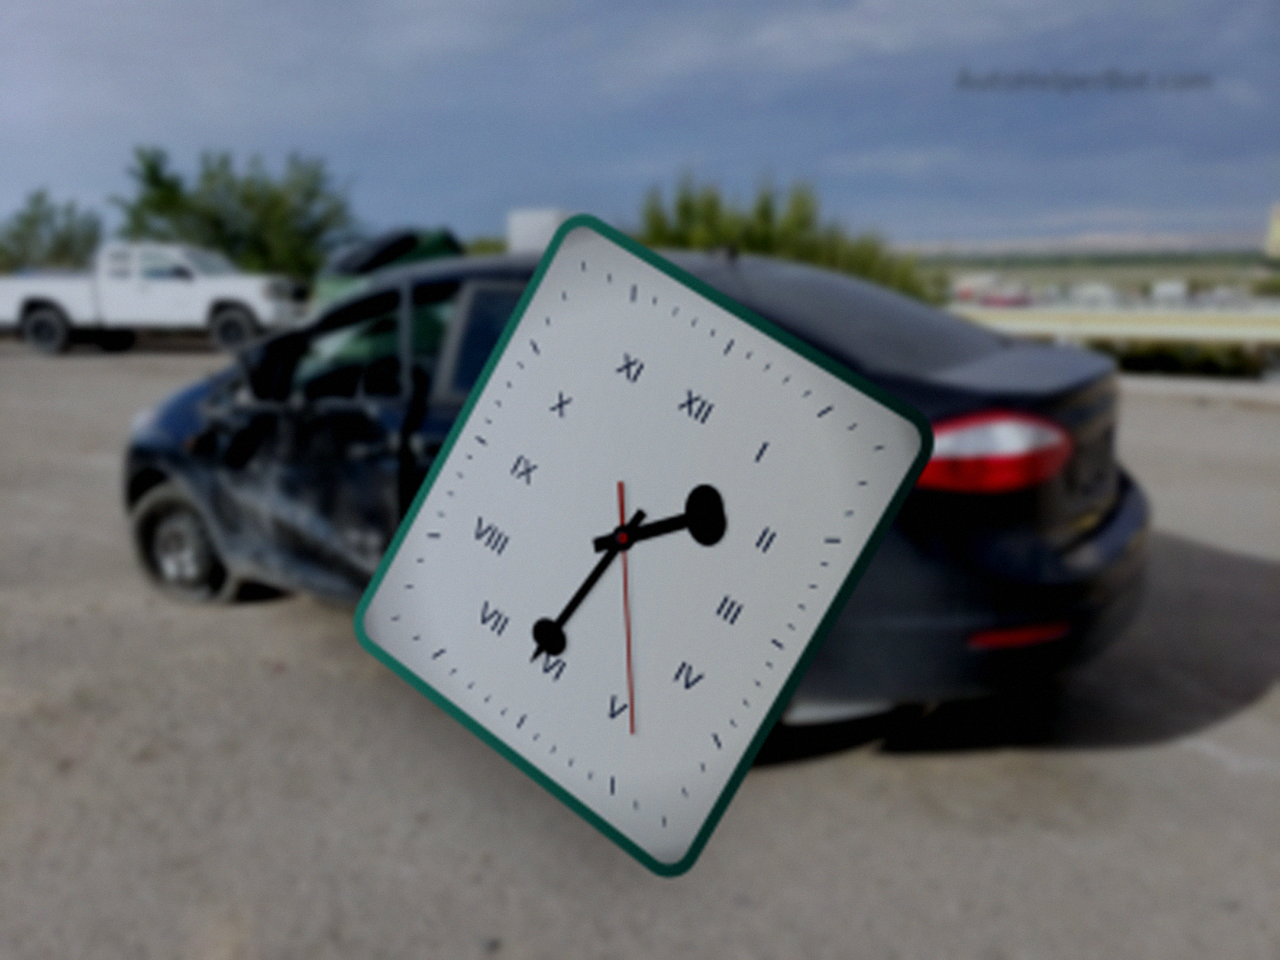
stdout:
{"hour": 1, "minute": 31, "second": 24}
